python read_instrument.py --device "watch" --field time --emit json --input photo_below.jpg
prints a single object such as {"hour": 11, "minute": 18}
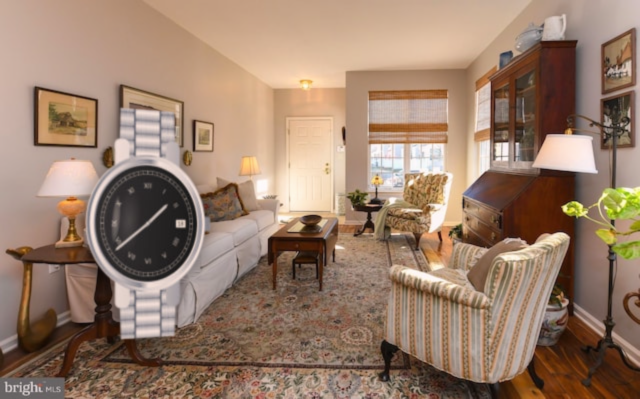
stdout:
{"hour": 1, "minute": 39}
